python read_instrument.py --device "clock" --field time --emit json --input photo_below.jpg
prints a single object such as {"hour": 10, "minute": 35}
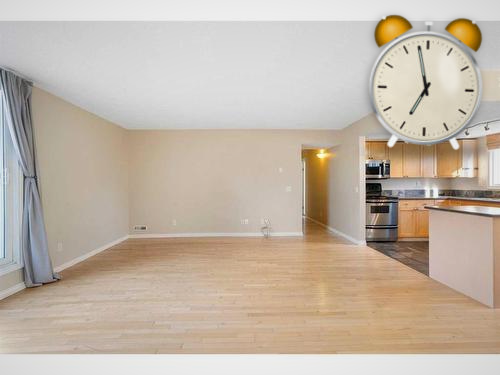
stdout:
{"hour": 6, "minute": 58}
